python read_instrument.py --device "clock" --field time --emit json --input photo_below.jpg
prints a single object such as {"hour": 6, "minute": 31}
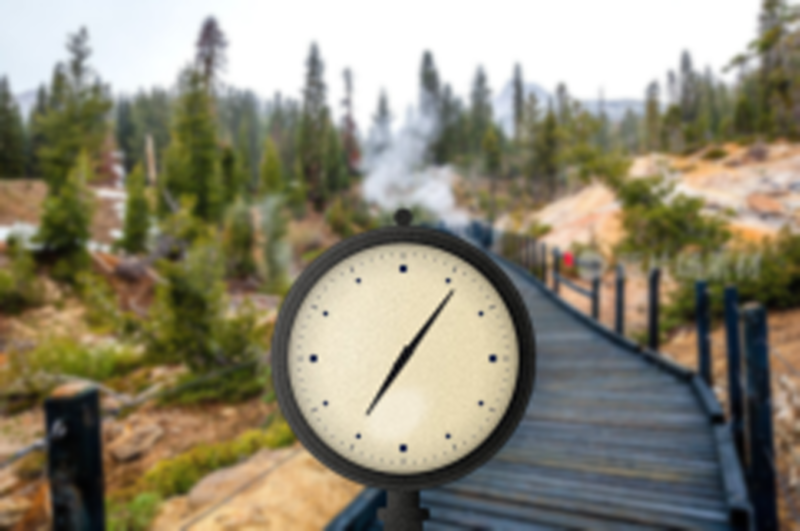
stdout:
{"hour": 7, "minute": 6}
